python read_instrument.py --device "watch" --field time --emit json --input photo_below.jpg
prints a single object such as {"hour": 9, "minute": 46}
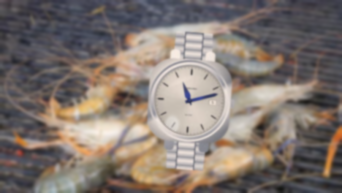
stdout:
{"hour": 11, "minute": 12}
